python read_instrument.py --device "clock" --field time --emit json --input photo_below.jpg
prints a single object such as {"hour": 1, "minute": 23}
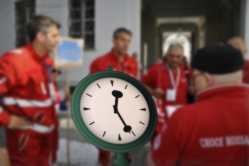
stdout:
{"hour": 12, "minute": 26}
